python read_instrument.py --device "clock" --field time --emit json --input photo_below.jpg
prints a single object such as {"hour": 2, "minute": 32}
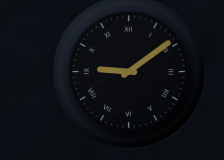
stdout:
{"hour": 9, "minute": 9}
